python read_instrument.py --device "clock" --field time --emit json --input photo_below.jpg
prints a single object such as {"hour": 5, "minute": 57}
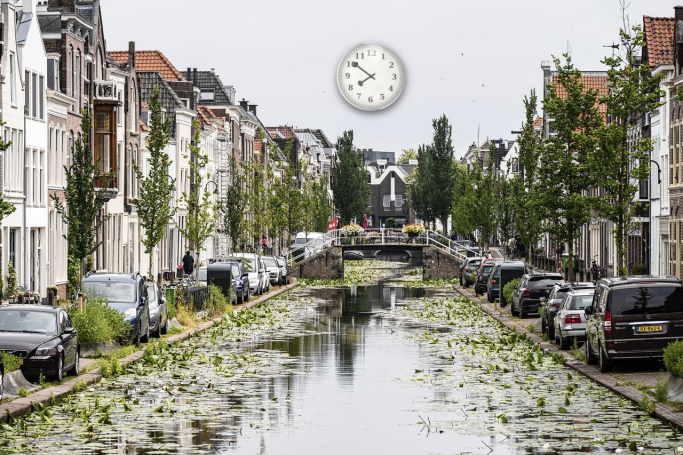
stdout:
{"hour": 7, "minute": 51}
